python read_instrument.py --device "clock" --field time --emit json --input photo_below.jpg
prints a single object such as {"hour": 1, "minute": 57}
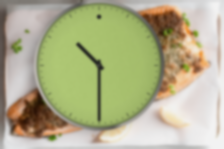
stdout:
{"hour": 10, "minute": 30}
